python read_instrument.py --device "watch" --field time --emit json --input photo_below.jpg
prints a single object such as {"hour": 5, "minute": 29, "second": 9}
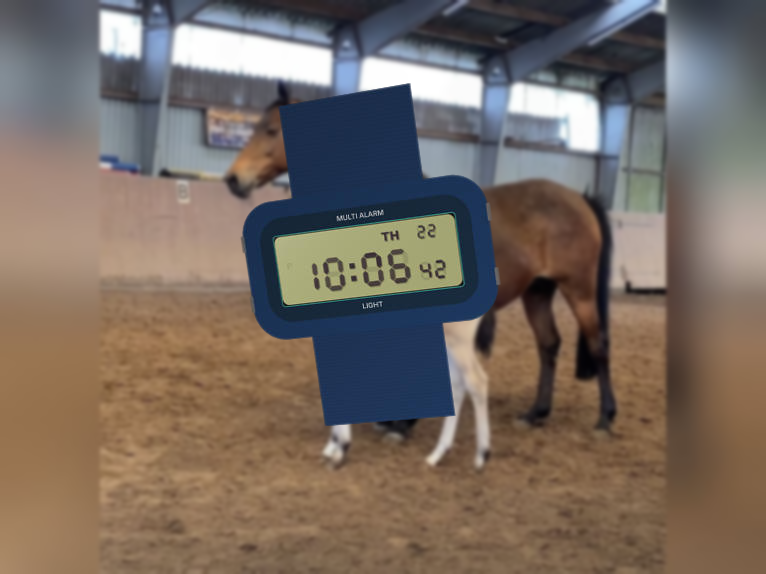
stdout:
{"hour": 10, "minute": 6, "second": 42}
